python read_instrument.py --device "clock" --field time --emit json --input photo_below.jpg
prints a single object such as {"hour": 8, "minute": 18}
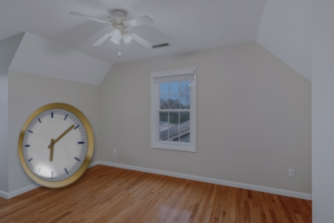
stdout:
{"hour": 6, "minute": 9}
